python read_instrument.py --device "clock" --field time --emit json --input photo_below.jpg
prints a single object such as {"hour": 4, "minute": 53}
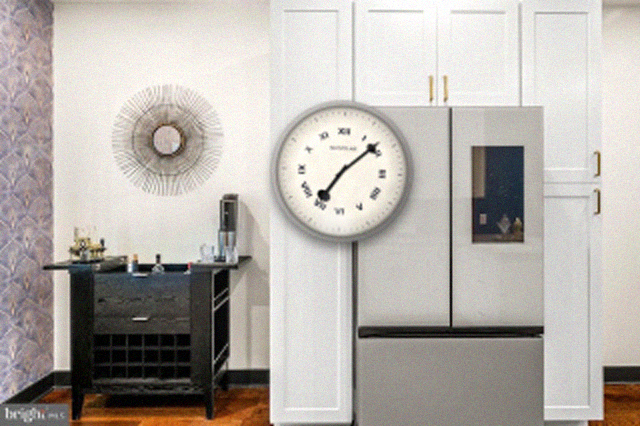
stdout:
{"hour": 7, "minute": 8}
